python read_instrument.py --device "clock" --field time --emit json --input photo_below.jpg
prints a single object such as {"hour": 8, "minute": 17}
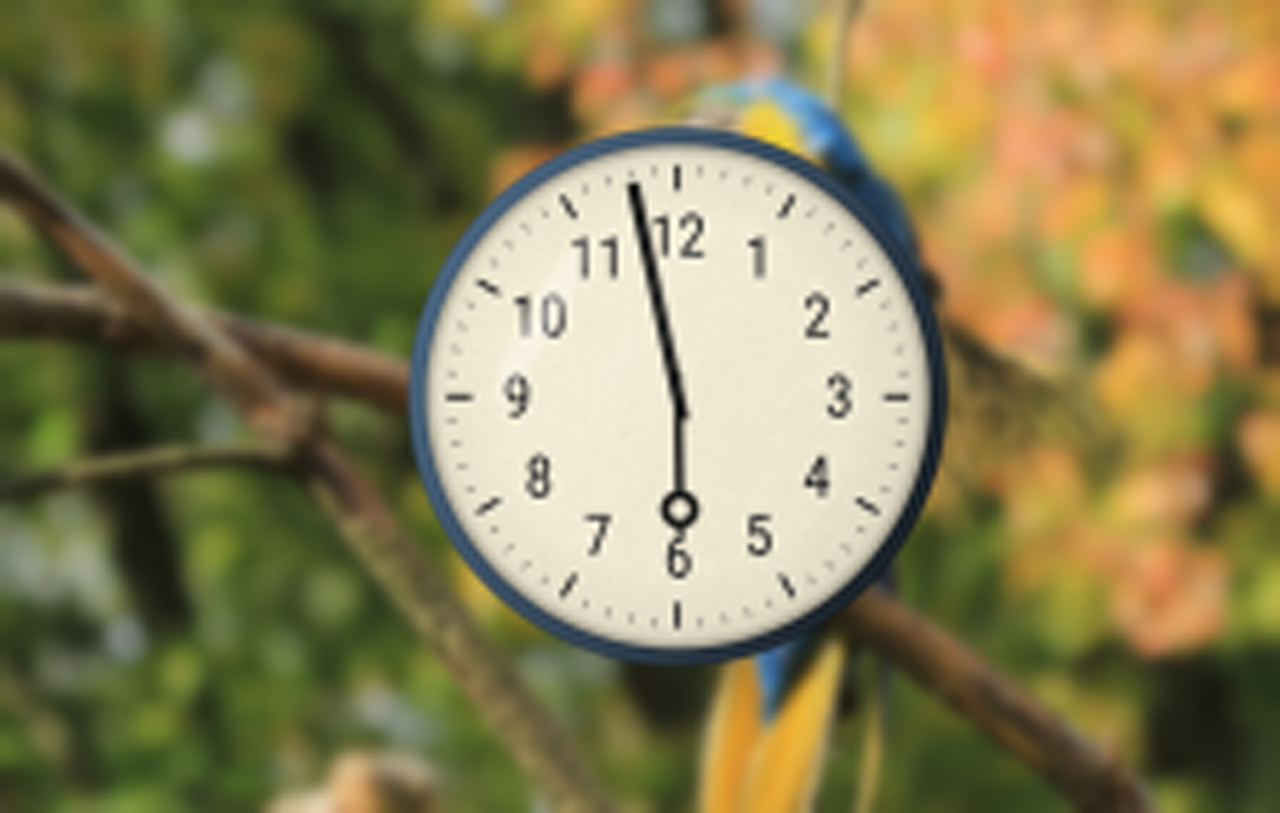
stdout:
{"hour": 5, "minute": 58}
